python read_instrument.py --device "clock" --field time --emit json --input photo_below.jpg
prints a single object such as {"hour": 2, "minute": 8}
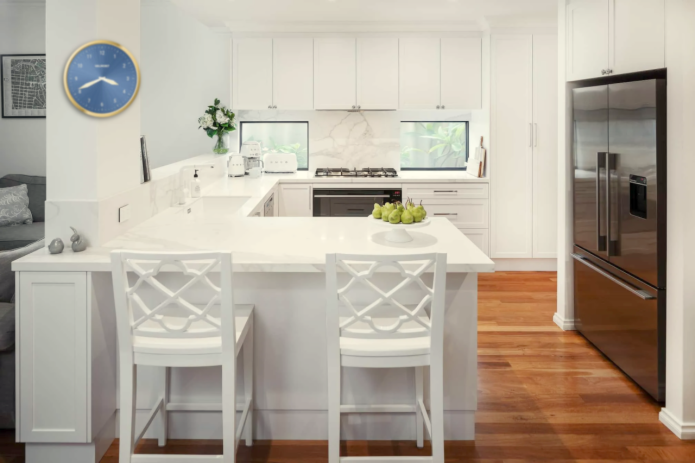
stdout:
{"hour": 3, "minute": 41}
